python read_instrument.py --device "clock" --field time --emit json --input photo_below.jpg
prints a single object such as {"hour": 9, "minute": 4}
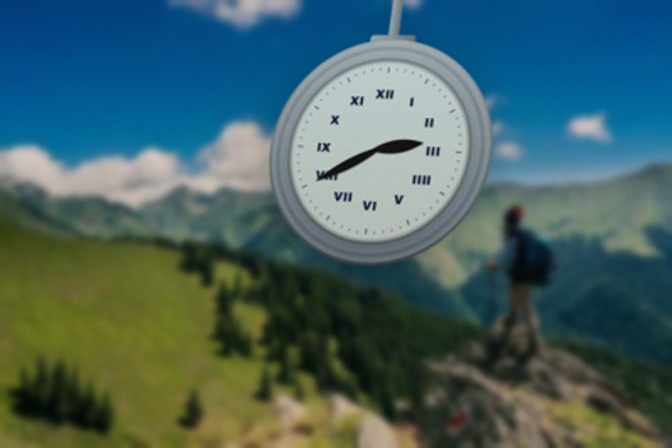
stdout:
{"hour": 2, "minute": 40}
